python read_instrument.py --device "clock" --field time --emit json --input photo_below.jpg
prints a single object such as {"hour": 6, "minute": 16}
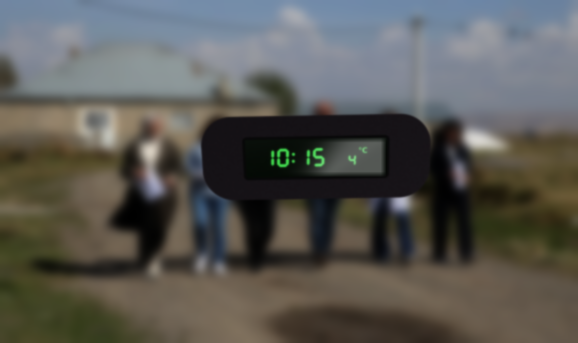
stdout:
{"hour": 10, "minute": 15}
